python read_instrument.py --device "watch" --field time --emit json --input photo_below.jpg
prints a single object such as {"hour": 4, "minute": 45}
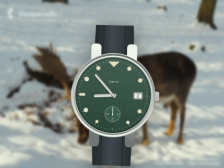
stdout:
{"hour": 8, "minute": 53}
